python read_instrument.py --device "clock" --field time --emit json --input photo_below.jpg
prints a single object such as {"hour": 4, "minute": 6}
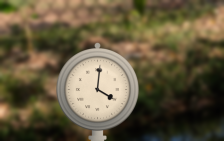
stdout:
{"hour": 4, "minute": 1}
